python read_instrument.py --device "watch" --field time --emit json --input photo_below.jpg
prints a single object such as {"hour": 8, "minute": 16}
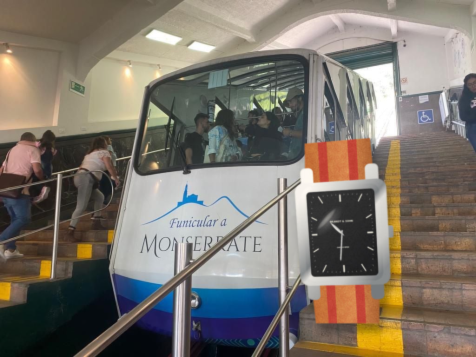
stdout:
{"hour": 10, "minute": 31}
